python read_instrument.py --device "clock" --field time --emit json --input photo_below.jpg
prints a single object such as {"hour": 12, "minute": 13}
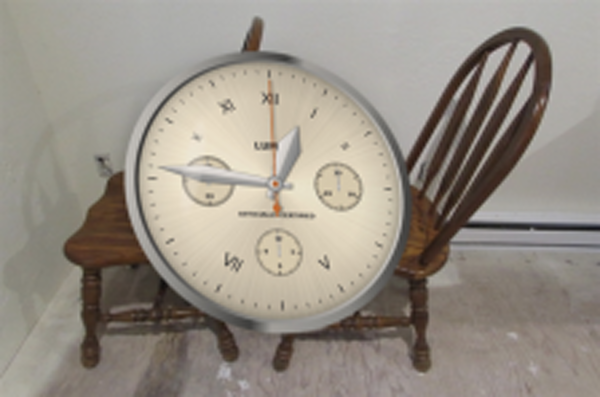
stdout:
{"hour": 12, "minute": 46}
